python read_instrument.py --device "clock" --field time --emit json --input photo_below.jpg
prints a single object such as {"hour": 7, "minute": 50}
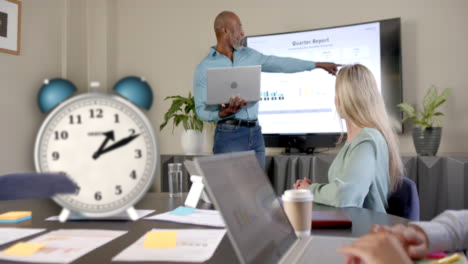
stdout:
{"hour": 1, "minute": 11}
